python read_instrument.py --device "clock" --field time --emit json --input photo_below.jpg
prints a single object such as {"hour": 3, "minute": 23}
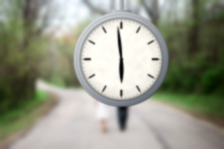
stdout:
{"hour": 5, "minute": 59}
